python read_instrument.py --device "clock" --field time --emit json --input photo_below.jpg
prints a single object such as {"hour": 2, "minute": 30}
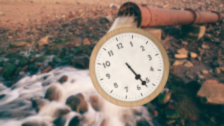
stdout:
{"hour": 5, "minute": 27}
